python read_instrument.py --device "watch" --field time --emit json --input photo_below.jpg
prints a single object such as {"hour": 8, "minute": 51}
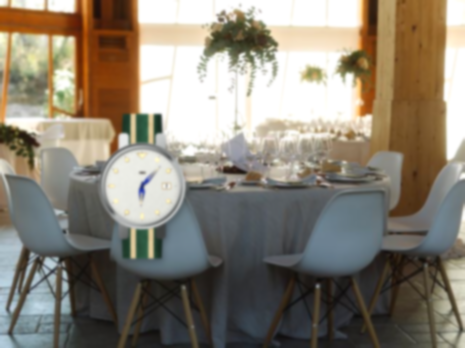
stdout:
{"hour": 6, "minute": 7}
